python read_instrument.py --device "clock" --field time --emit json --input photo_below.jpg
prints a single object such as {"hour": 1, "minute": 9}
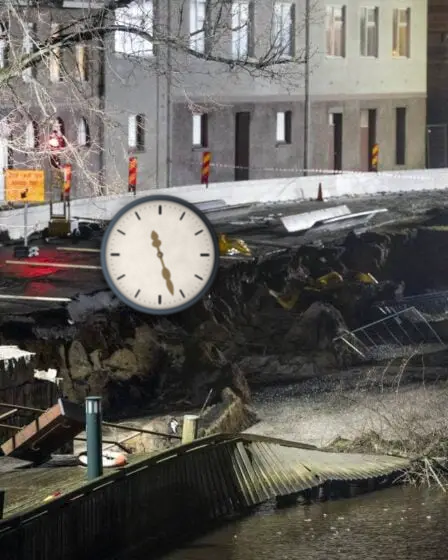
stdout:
{"hour": 11, "minute": 27}
